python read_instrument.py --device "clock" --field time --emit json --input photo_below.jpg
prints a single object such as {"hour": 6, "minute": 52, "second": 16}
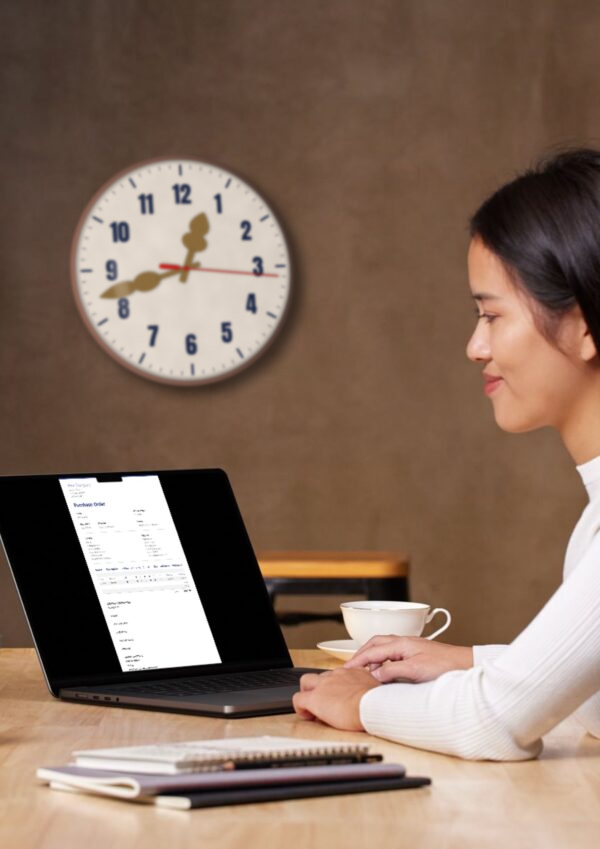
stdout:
{"hour": 12, "minute": 42, "second": 16}
